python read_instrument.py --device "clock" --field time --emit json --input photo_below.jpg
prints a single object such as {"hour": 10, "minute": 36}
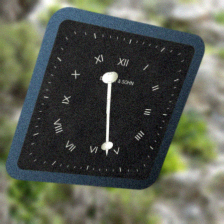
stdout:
{"hour": 11, "minute": 27}
